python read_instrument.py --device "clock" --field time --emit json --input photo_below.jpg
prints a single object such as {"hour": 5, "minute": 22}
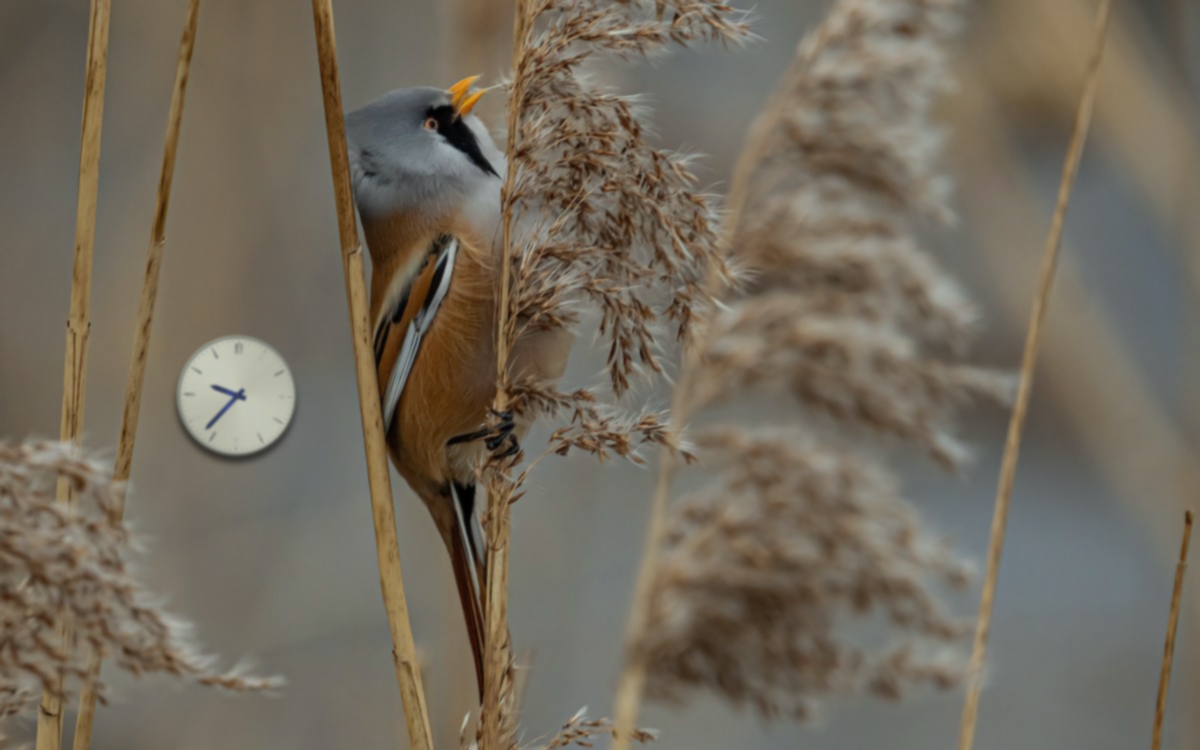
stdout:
{"hour": 9, "minute": 37}
